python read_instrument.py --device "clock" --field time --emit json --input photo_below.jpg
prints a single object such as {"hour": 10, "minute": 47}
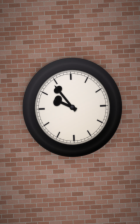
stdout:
{"hour": 9, "minute": 54}
